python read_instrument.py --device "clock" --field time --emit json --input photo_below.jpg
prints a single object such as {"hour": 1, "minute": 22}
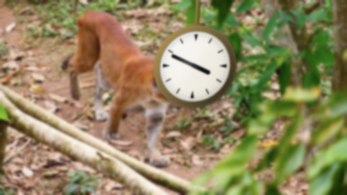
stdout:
{"hour": 3, "minute": 49}
